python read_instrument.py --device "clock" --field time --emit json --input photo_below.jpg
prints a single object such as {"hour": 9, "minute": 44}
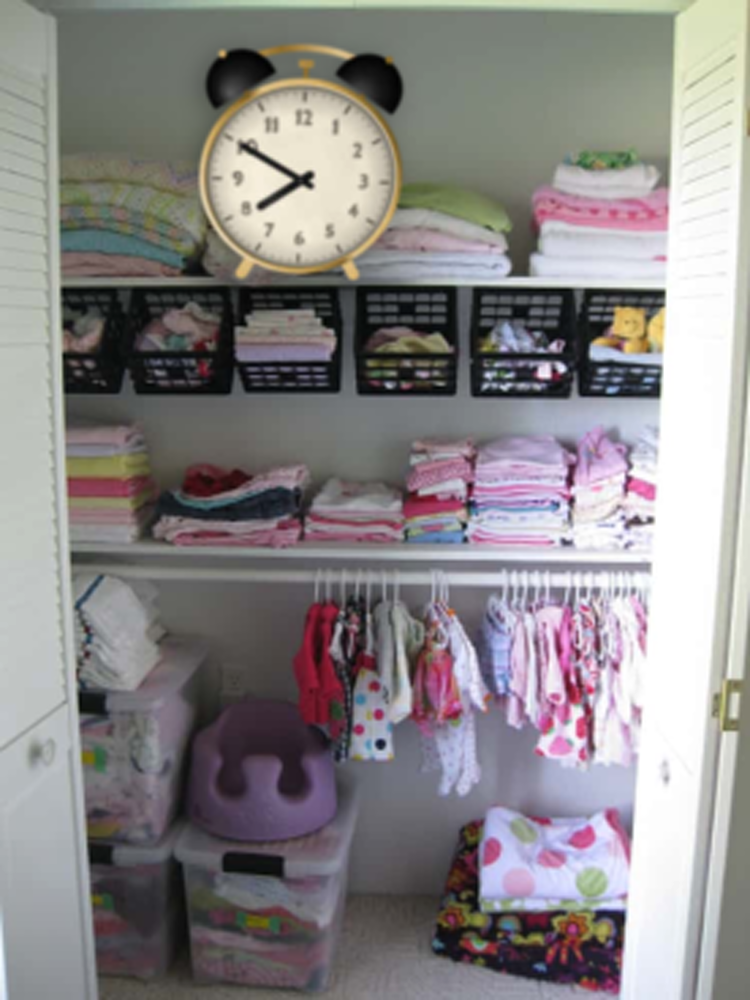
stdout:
{"hour": 7, "minute": 50}
